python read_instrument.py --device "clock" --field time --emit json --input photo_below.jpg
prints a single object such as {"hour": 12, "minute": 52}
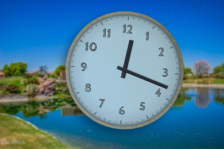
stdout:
{"hour": 12, "minute": 18}
